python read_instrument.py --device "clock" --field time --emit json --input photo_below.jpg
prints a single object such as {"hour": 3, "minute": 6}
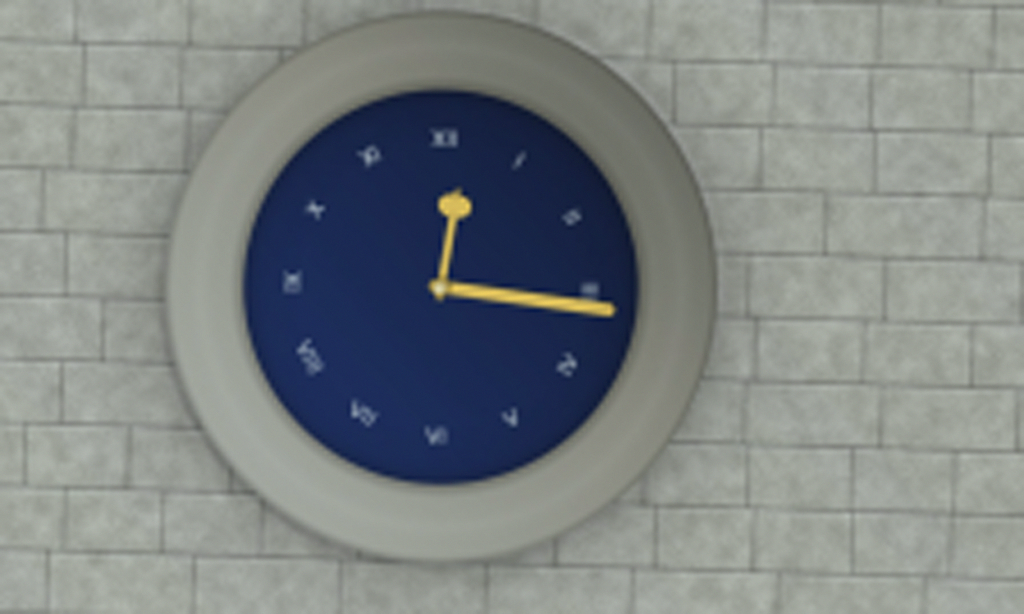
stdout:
{"hour": 12, "minute": 16}
